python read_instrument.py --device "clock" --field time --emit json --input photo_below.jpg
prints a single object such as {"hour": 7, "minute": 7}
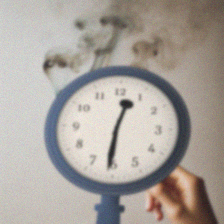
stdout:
{"hour": 12, "minute": 31}
